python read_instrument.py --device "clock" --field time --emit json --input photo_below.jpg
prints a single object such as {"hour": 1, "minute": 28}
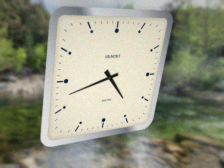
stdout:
{"hour": 4, "minute": 42}
